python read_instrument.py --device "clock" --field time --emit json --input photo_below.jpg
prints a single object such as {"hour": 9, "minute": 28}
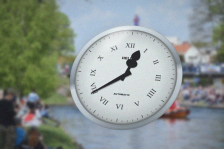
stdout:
{"hour": 12, "minute": 39}
